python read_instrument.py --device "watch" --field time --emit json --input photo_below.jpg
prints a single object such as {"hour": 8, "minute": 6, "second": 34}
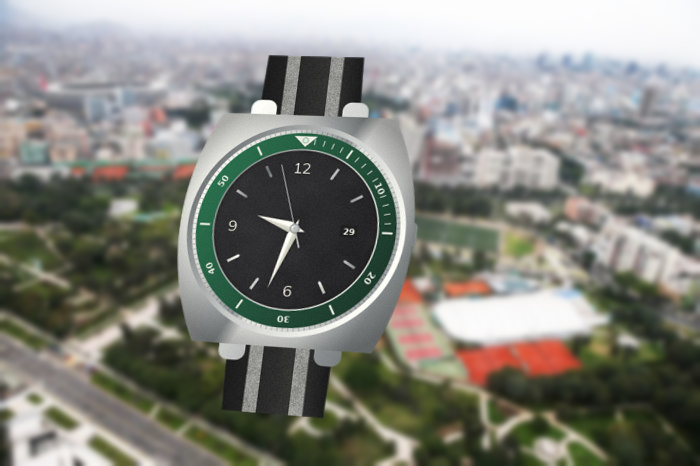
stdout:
{"hour": 9, "minute": 32, "second": 57}
